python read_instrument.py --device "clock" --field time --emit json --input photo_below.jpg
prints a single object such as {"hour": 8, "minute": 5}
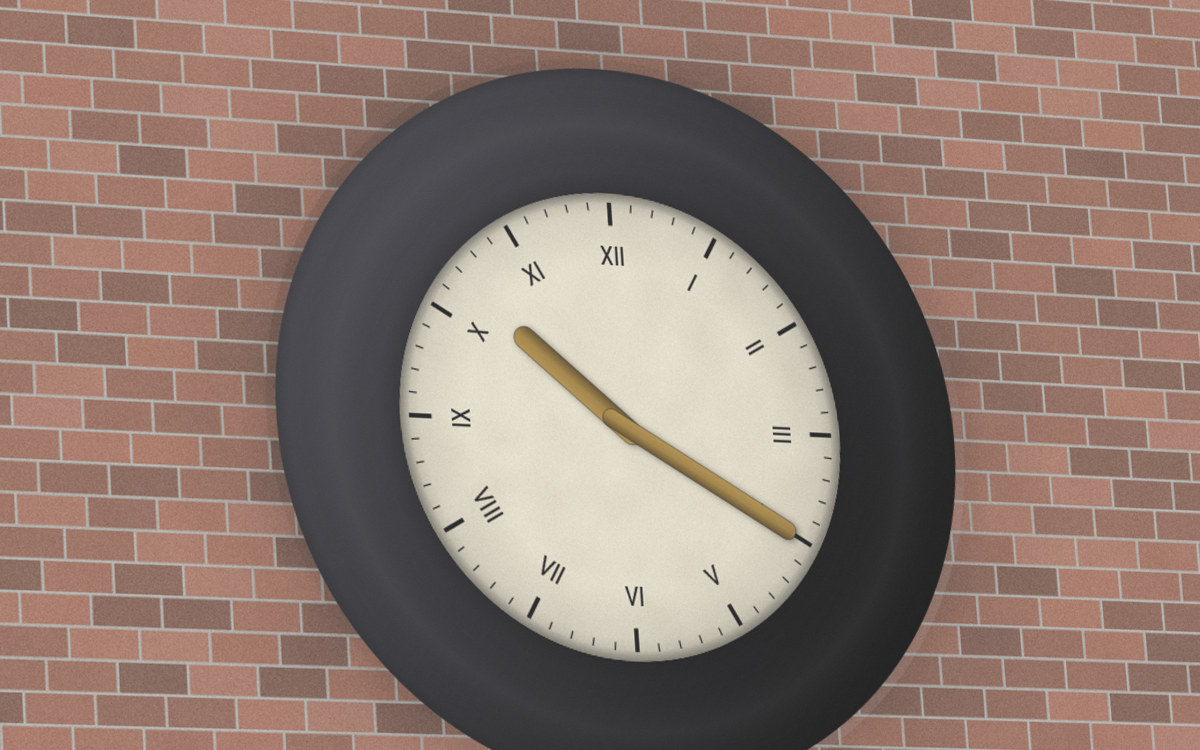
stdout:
{"hour": 10, "minute": 20}
